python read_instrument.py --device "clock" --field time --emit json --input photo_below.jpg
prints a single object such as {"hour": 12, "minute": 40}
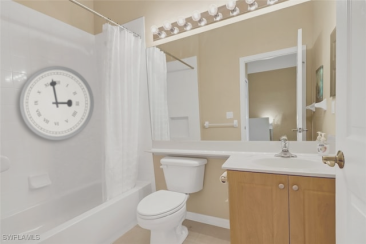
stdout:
{"hour": 2, "minute": 58}
